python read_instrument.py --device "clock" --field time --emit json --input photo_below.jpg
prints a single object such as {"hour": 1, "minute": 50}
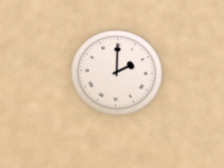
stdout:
{"hour": 2, "minute": 0}
